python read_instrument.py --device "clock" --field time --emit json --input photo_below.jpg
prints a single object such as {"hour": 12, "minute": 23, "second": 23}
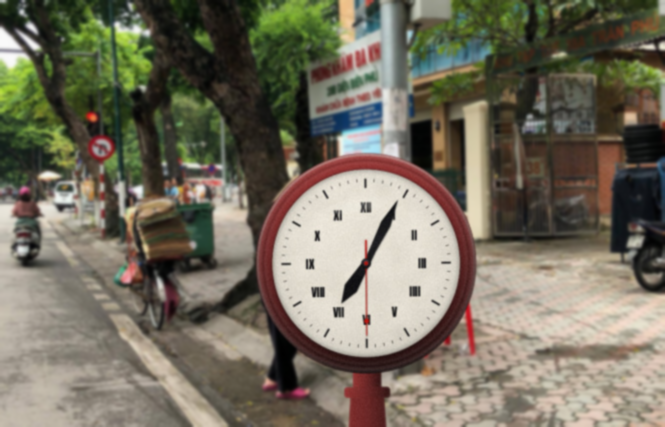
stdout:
{"hour": 7, "minute": 4, "second": 30}
